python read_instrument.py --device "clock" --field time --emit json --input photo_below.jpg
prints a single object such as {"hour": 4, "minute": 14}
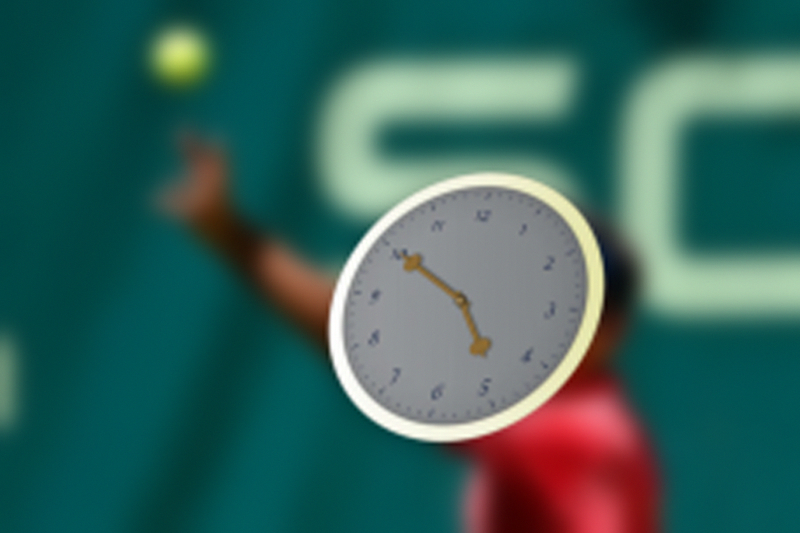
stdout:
{"hour": 4, "minute": 50}
